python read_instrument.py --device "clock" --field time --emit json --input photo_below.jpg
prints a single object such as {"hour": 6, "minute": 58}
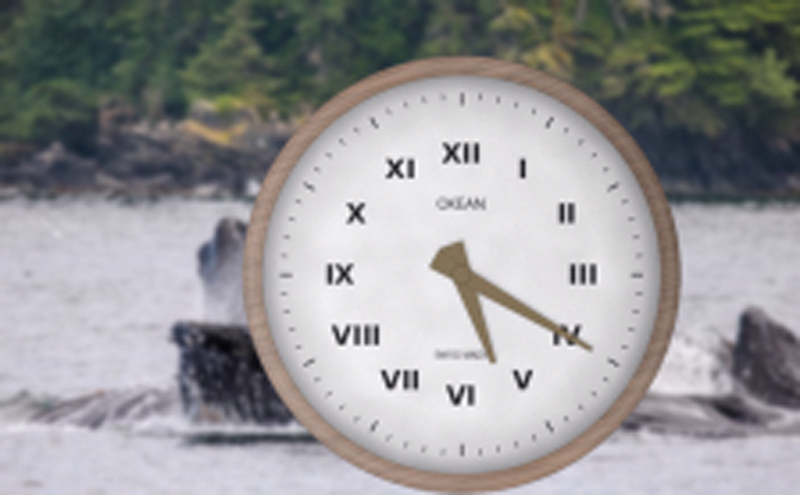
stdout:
{"hour": 5, "minute": 20}
